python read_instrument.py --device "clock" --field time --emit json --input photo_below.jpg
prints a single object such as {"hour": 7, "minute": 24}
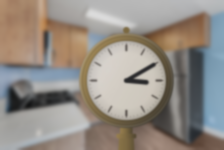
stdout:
{"hour": 3, "minute": 10}
